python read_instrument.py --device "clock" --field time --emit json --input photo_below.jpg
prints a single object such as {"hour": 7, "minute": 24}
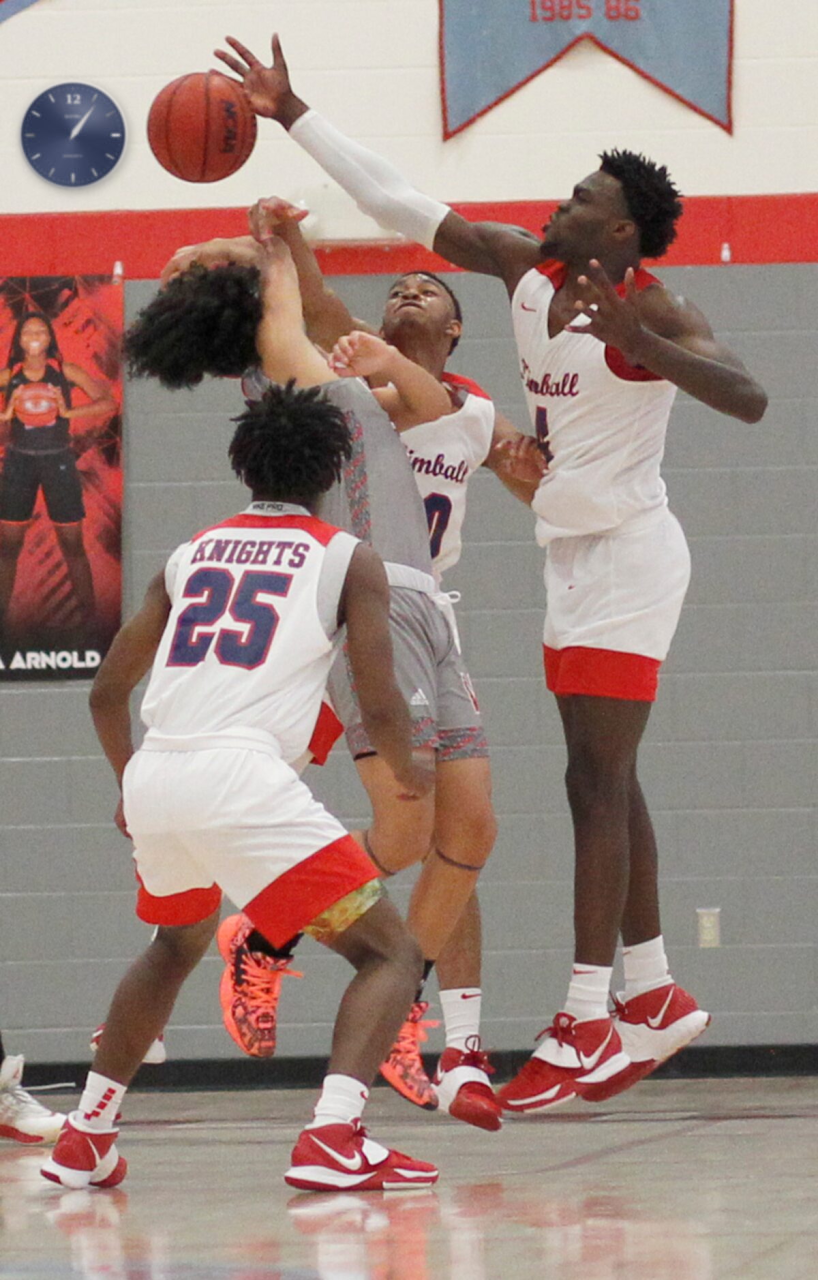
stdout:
{"hour": 1, "minute": 6}
